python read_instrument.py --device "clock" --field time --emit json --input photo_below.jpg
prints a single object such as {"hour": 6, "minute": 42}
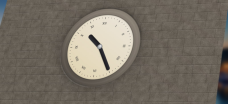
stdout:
{"hour": 10, "minute": 25}
